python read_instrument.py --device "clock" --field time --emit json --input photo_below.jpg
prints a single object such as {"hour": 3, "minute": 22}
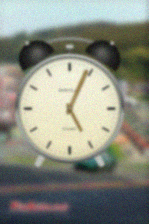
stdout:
{"hour": 5, "minute": 4}
